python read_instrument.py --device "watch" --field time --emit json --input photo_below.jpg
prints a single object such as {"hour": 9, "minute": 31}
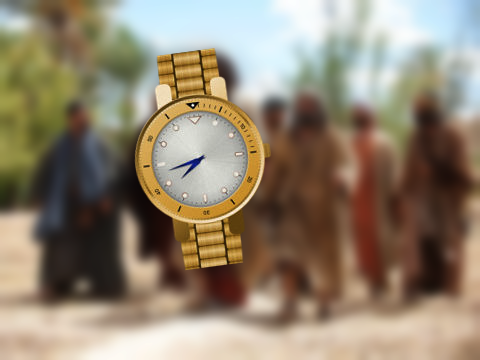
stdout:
{"hour": 7, "minute": 43}
